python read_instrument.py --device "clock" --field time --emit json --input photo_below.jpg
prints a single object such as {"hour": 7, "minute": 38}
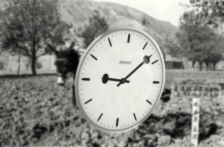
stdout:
{"hour": 9, "minute": 8}
